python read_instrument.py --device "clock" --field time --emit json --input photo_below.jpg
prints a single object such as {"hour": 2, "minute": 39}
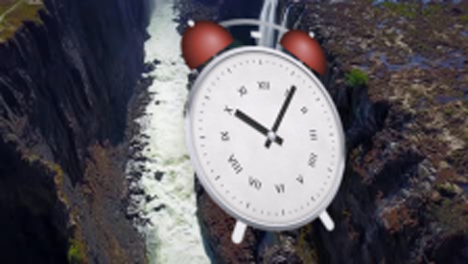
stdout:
{"hour": 10, "minute": 6}
